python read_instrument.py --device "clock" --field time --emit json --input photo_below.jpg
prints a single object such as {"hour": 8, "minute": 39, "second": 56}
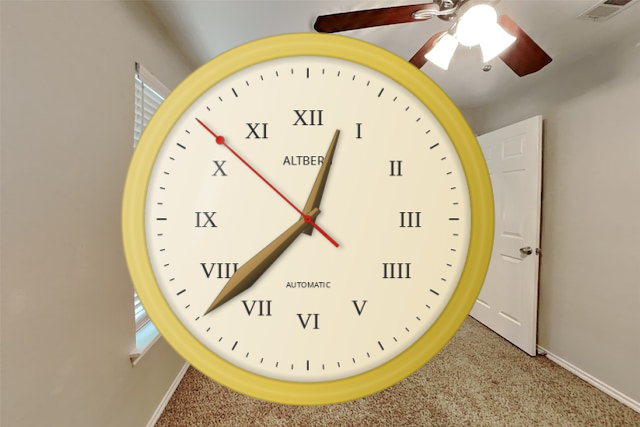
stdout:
{"hour": 12, "minute": 37, "second": 52}
